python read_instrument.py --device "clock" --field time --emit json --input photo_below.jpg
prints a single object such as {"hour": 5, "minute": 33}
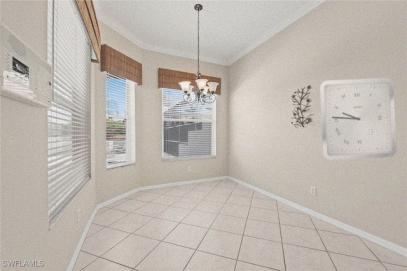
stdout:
{"hour": 9, "minute": 46}
